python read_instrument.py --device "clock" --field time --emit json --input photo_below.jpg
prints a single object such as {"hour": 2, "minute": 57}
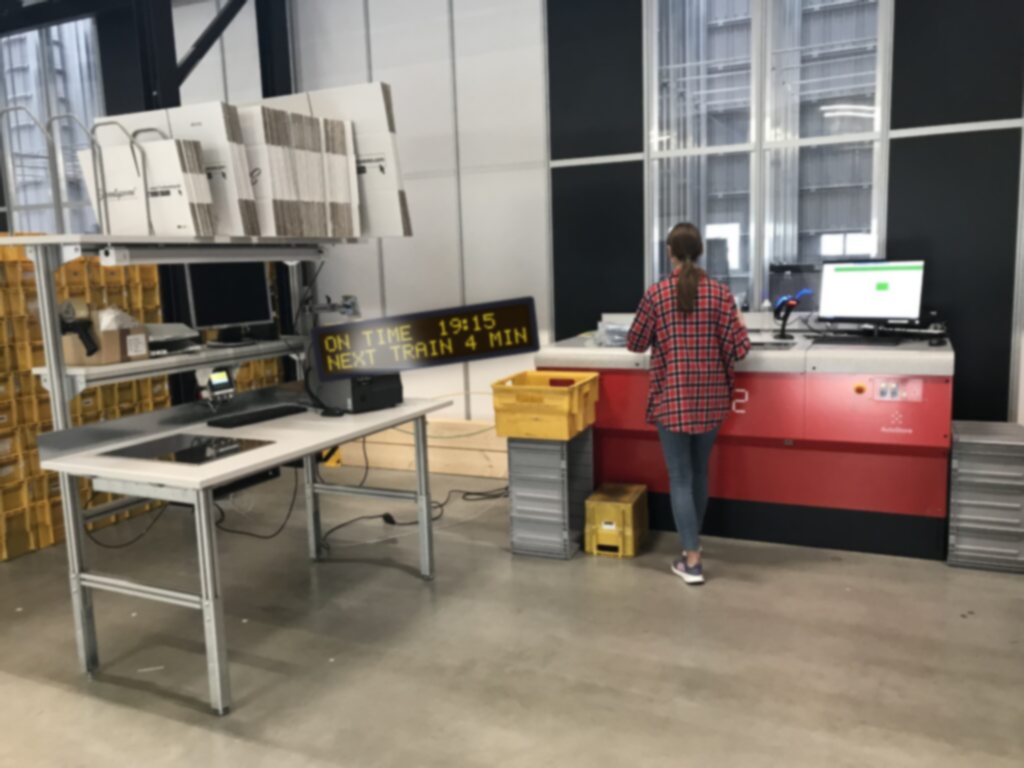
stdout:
{"hour": 19, "minute": 15}
